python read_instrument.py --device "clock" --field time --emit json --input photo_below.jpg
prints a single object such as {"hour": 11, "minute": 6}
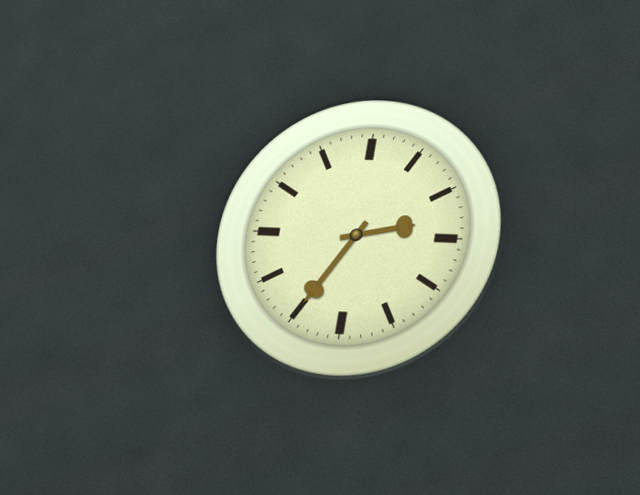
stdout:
{"hour": 2, "minute": 35}
